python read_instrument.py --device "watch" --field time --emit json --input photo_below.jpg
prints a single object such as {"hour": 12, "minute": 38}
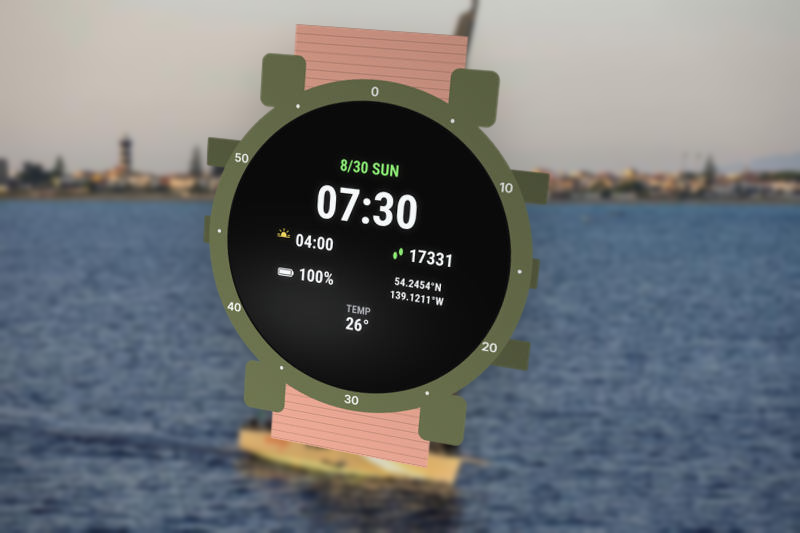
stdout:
{"hour": 7, "minute": 30}
